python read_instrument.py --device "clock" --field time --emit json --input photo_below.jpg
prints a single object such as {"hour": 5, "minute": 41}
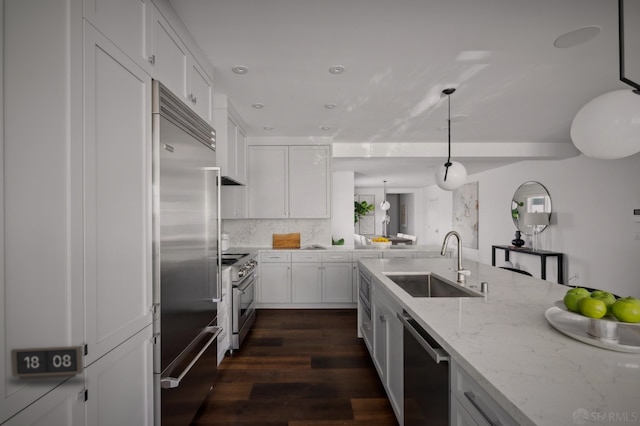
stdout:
{"hour": 18, "minute": 8}
